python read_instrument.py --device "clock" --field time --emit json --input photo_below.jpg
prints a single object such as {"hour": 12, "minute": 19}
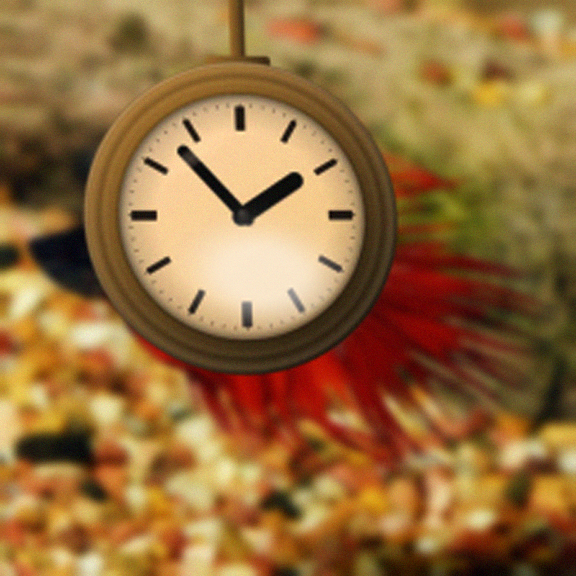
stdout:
{"hour": 1, "minute": 53}
